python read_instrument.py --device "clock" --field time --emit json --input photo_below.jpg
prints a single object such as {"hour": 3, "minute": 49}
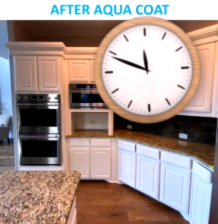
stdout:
{"hour": 11, "minute": 49}
